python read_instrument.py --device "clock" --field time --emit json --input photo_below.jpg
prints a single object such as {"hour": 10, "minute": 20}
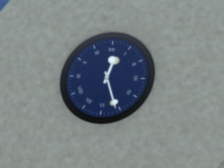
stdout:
{"hour": 12, "minute": 26}
